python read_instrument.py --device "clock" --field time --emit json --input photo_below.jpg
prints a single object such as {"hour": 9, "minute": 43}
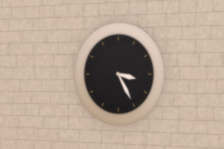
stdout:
{"hour": 3, "minute": 25}
